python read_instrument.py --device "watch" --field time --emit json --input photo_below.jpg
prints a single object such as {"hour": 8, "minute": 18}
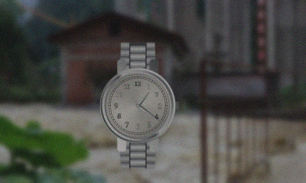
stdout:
{"hour": 1, "minute": 21}
